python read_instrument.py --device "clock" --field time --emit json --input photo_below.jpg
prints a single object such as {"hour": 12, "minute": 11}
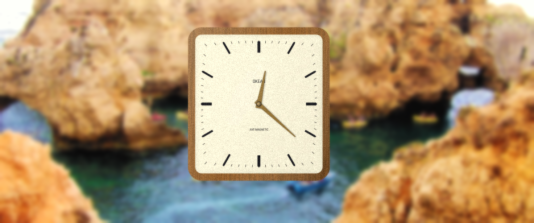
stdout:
{"hour": 12, "minute": 22}
